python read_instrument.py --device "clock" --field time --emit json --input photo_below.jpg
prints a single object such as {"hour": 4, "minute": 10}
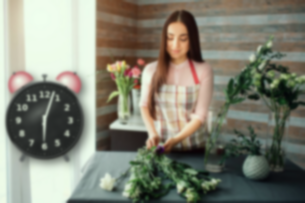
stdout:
{"hour": 6, "minute": 3}
